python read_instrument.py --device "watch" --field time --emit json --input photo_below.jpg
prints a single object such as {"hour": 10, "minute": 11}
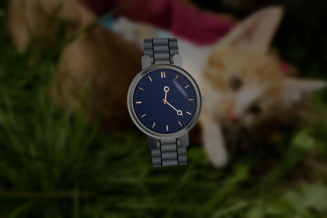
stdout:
{"hour": 12, "minute": 22}
